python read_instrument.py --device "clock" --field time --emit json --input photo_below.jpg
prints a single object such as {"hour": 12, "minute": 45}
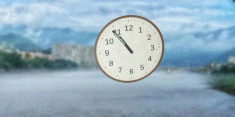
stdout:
{"hour": 10, "minute": 54}
